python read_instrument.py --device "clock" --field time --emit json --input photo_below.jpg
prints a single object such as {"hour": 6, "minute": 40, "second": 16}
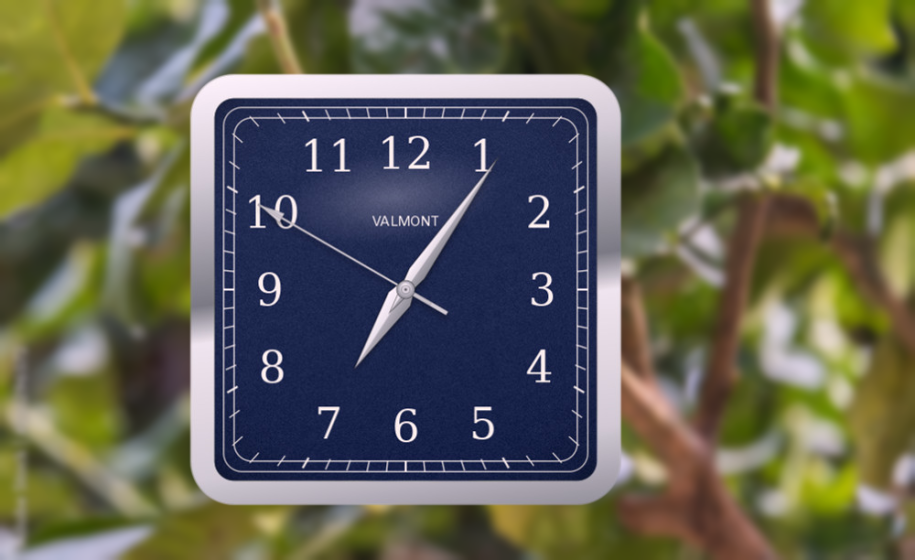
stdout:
{"hour": 7, "minute": 5, "second": 50}
